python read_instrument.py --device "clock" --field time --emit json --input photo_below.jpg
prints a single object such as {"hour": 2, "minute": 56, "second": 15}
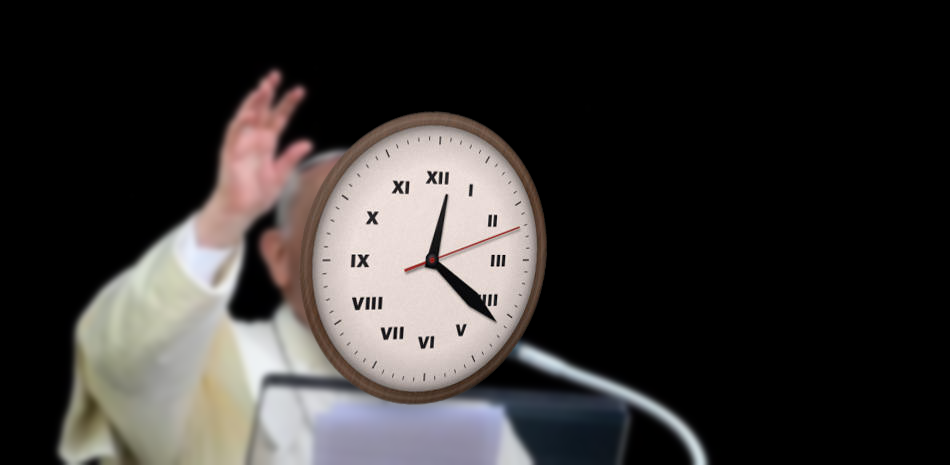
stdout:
{"hour": 12, "minute": 21, "second": 12}
